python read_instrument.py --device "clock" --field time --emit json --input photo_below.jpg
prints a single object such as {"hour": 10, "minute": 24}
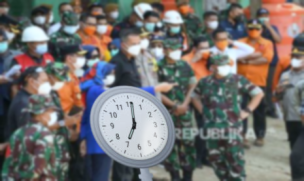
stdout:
{"hour": 7, "minute": 1}
